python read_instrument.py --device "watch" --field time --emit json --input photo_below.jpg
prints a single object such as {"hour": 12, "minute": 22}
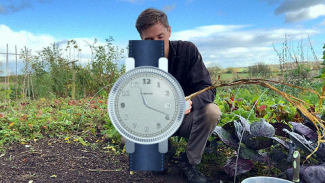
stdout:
{"hour": 11, "minute": 19}
